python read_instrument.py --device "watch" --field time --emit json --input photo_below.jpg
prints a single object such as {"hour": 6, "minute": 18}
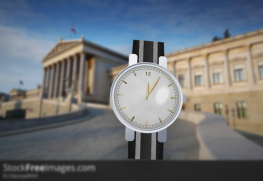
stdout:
{"hour": 12, "minute": 5}
